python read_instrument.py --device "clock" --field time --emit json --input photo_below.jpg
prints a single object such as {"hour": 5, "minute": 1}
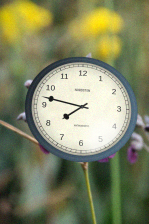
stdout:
{"hour": 7, "minute": 47}
